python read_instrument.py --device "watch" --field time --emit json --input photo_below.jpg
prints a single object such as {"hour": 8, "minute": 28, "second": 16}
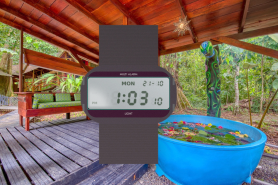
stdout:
{"hour": 1, "minute": 3, "second": 10}
